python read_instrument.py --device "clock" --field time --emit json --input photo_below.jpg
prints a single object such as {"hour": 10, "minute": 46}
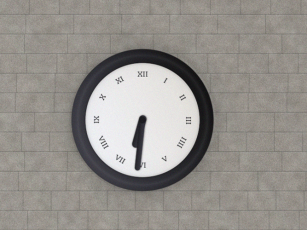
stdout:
{"hour": 6, "minute": 31}
